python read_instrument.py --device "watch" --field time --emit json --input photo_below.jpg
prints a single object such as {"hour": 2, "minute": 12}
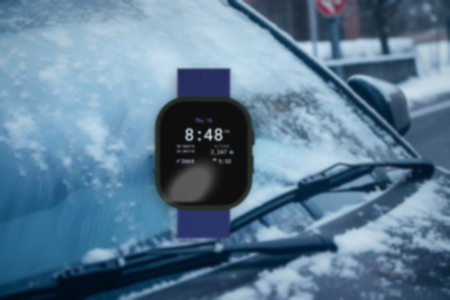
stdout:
{"hour": 8, "minute": 48}
